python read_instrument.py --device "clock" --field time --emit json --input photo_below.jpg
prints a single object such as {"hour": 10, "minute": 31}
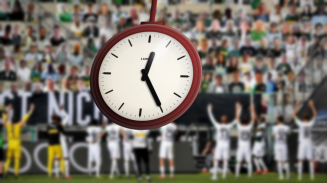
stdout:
{"hour": 12, "minute": 25}
